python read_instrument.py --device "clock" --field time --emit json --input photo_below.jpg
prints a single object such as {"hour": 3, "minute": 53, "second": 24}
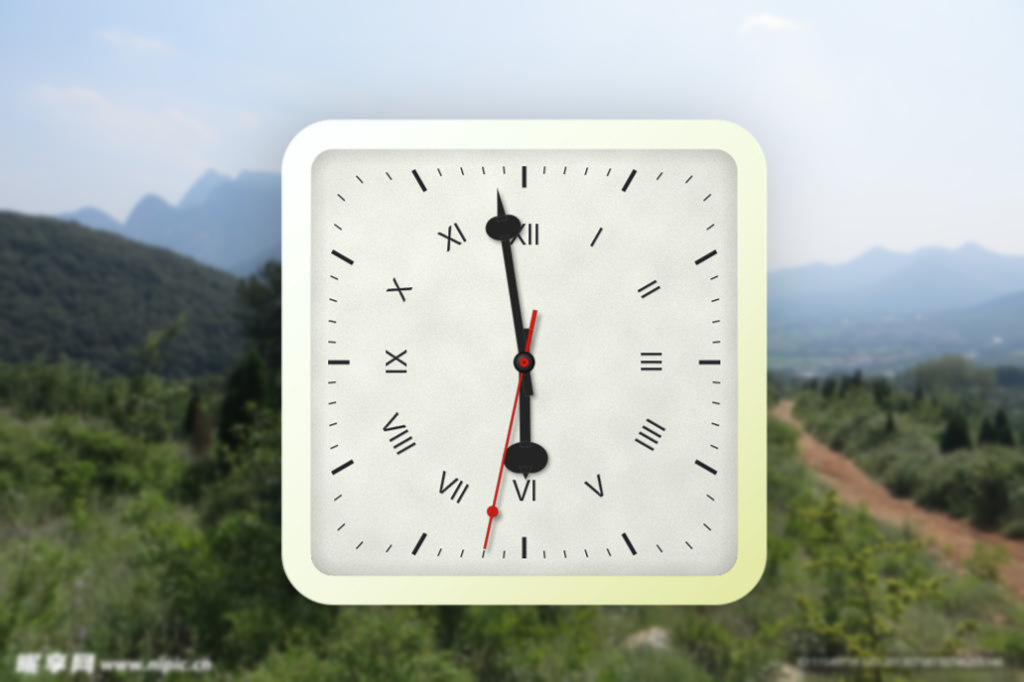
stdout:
{"hour": 5, "minute": 58, "second": 32}
